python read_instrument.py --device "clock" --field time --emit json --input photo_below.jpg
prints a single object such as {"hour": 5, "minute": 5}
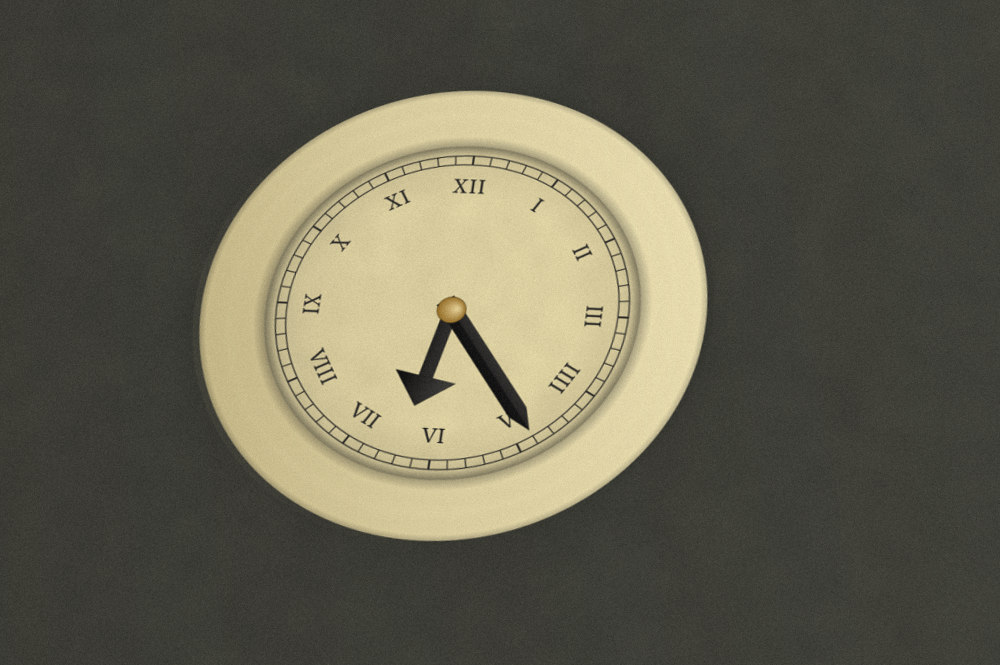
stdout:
{"hour": 6, "minute": 24}
